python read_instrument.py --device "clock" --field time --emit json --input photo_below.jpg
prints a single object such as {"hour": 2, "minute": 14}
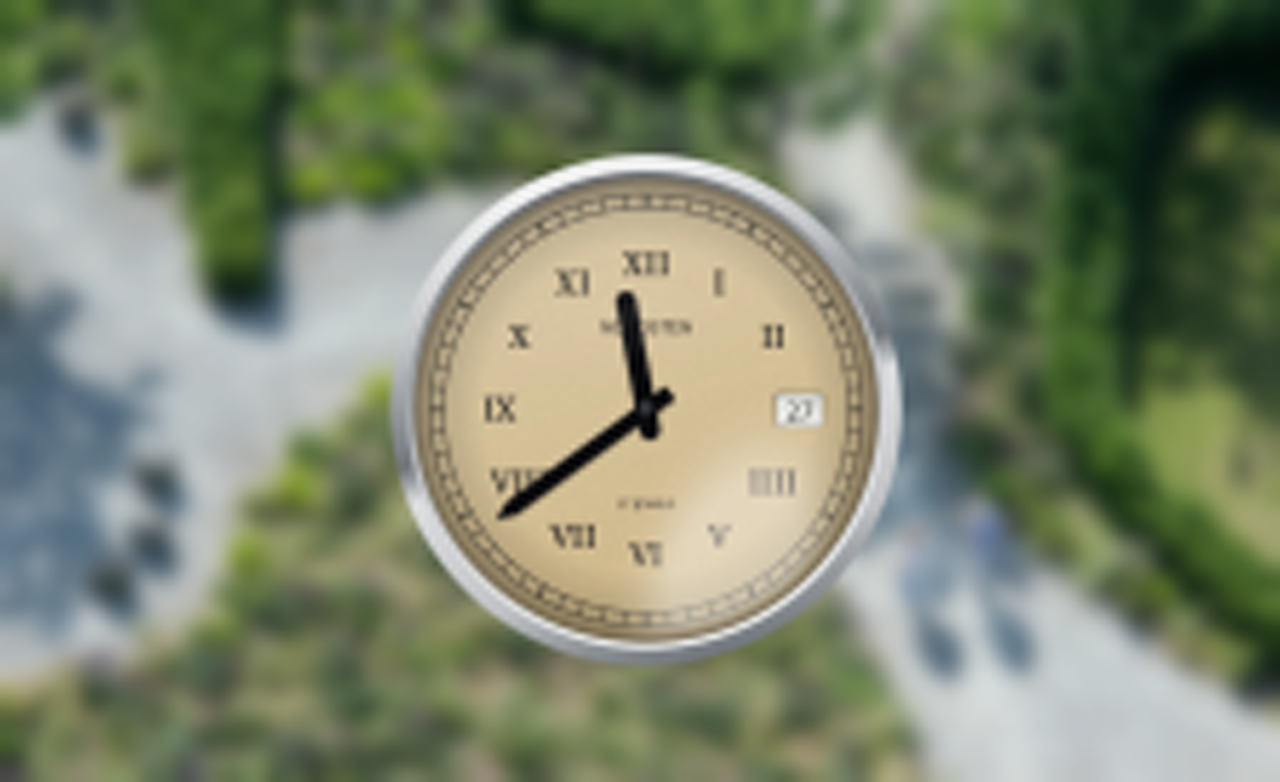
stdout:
{"hour": 11, "minute": 39}
